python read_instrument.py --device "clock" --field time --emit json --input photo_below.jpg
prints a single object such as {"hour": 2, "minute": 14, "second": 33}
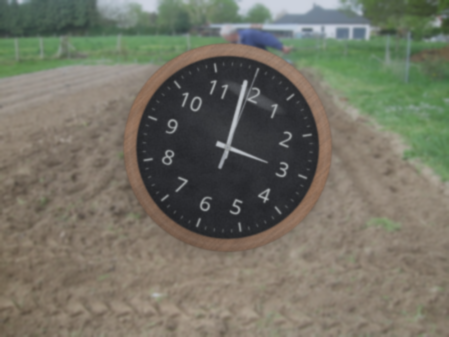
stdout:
{"hour": 2, "minute": 59, "second": 0}
